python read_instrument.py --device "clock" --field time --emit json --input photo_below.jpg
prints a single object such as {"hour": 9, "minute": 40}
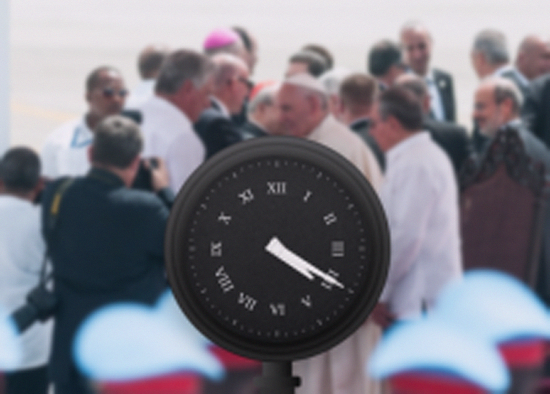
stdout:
{"hour": 4, "minute": 20}
